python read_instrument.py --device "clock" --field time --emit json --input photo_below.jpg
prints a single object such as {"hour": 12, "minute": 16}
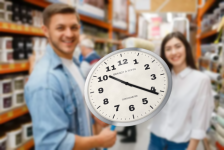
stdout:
{"hour": 10, "minute": 21}
